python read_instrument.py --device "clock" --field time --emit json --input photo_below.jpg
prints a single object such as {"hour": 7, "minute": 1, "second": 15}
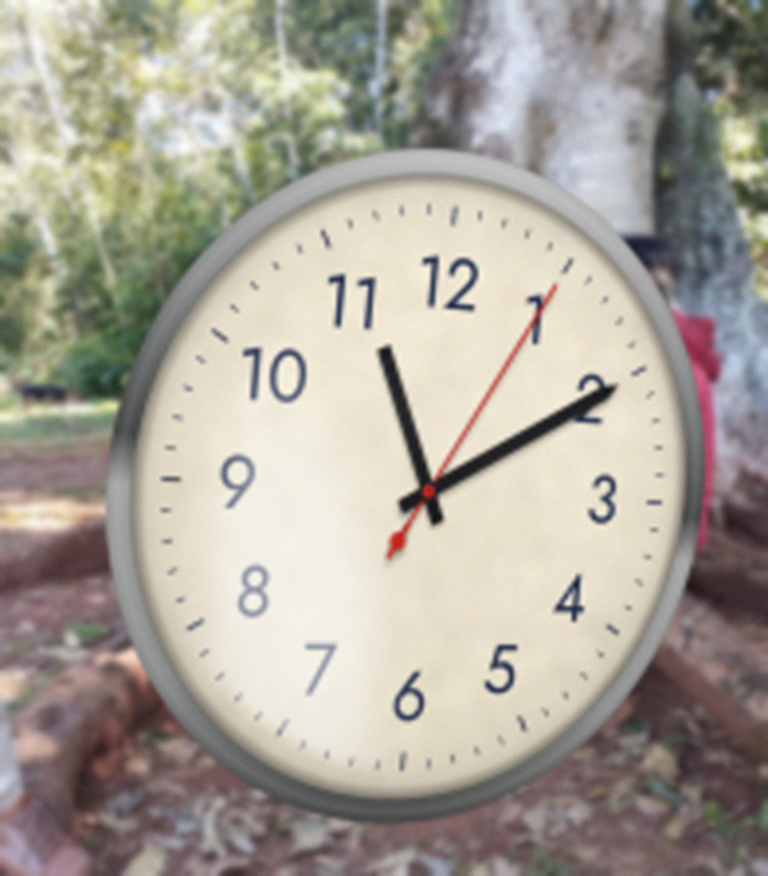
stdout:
{"hour": 11, "minute": 10, "second": 5}
